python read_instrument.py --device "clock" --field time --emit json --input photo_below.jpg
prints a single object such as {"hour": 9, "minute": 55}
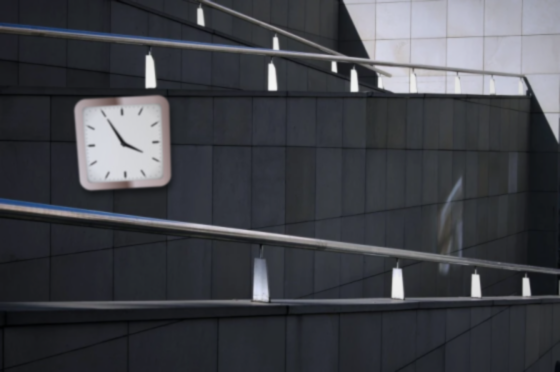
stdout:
{"hour": 3, "minute": 55}
